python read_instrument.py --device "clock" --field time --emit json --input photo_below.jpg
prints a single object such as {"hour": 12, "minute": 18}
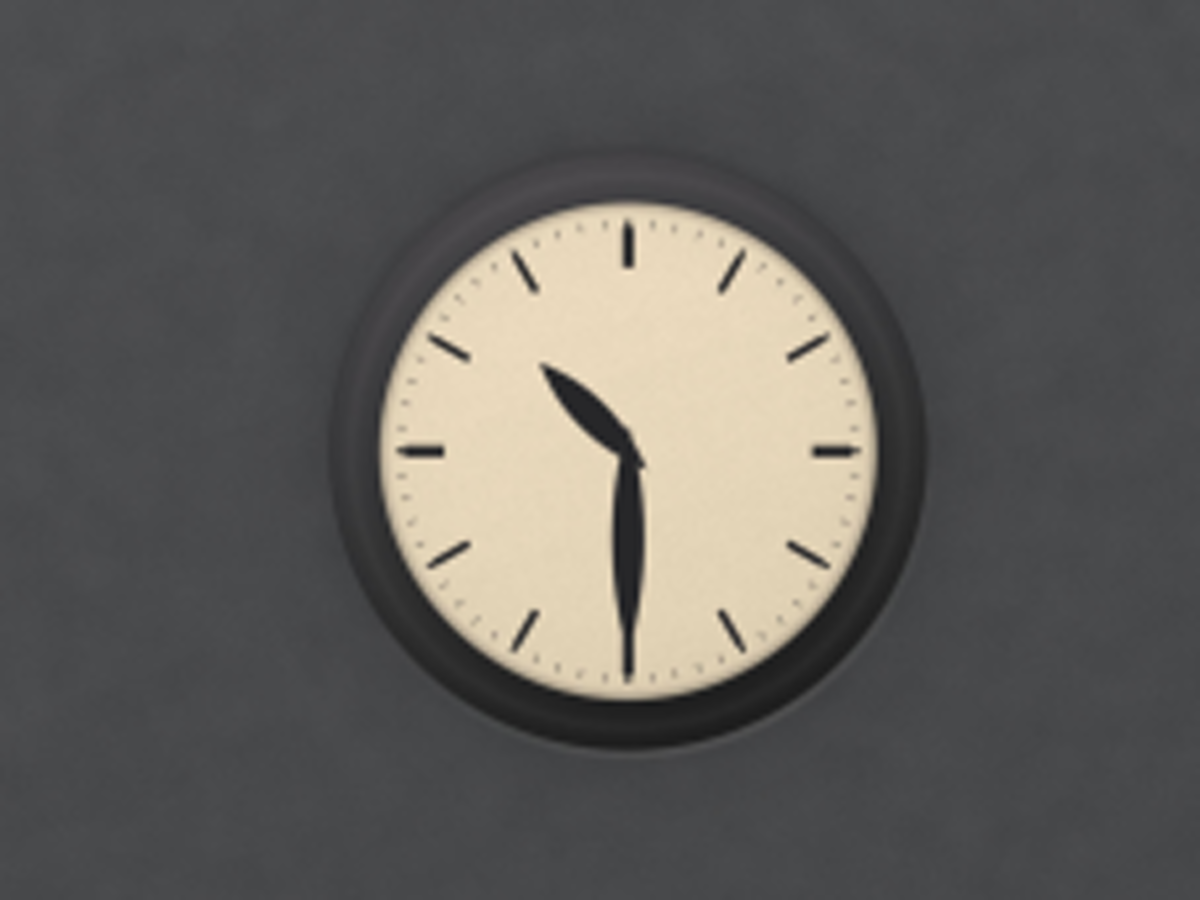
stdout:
{"hour": 10, "minute": 30}
